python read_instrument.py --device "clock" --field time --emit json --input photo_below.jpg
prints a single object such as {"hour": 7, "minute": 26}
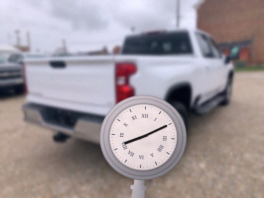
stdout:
{"hour": 8, "minute": 10}
